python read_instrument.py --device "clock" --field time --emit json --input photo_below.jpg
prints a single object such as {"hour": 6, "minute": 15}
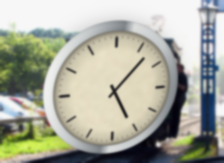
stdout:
{"hour": 5, "minute": 7}
